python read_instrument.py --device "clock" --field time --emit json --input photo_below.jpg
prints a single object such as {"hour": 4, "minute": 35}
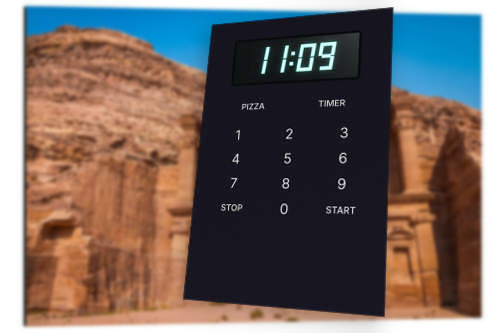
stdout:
{"hour": 11, "minute": 9}
